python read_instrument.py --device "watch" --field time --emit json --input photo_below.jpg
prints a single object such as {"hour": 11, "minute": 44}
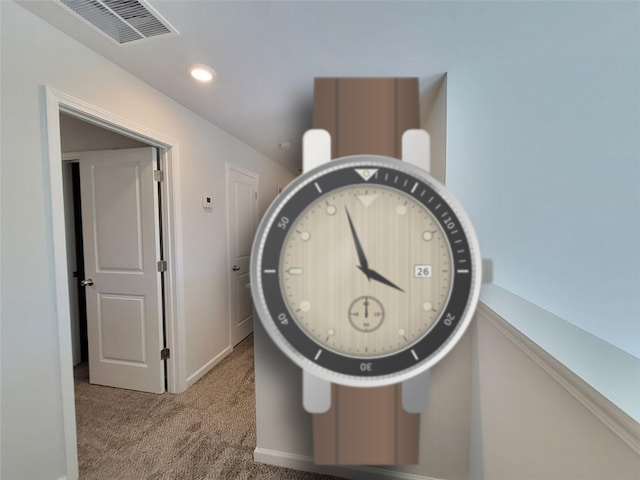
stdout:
{"hour": 3, "minute": 57}
